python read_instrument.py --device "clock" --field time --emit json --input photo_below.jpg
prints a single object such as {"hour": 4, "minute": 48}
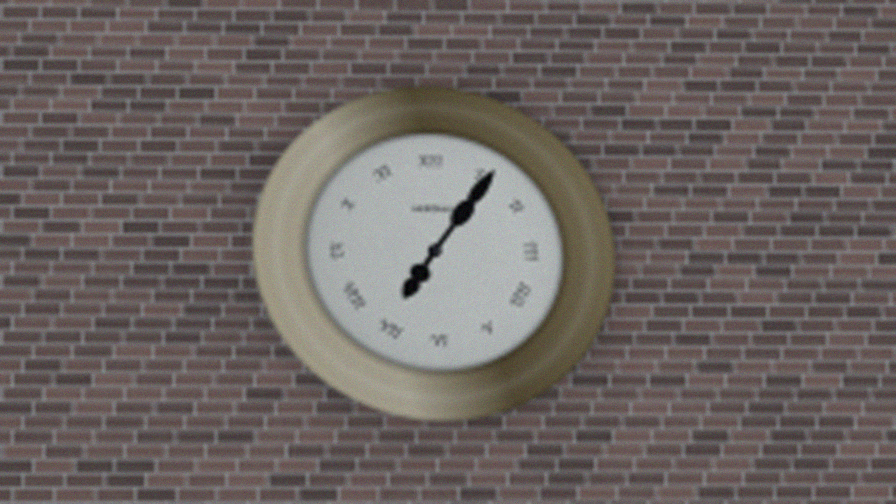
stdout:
{"hour": 7, "minute": 6}
